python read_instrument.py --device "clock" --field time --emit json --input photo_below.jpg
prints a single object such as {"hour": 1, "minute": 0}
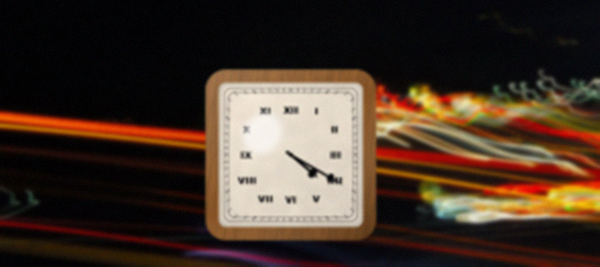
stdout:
{"hour": 4, "minute": 20}
